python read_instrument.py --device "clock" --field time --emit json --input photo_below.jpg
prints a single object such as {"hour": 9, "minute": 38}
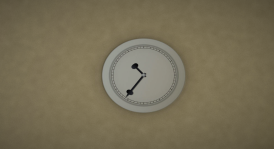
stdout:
{"hour": 10, "minute": 36}
